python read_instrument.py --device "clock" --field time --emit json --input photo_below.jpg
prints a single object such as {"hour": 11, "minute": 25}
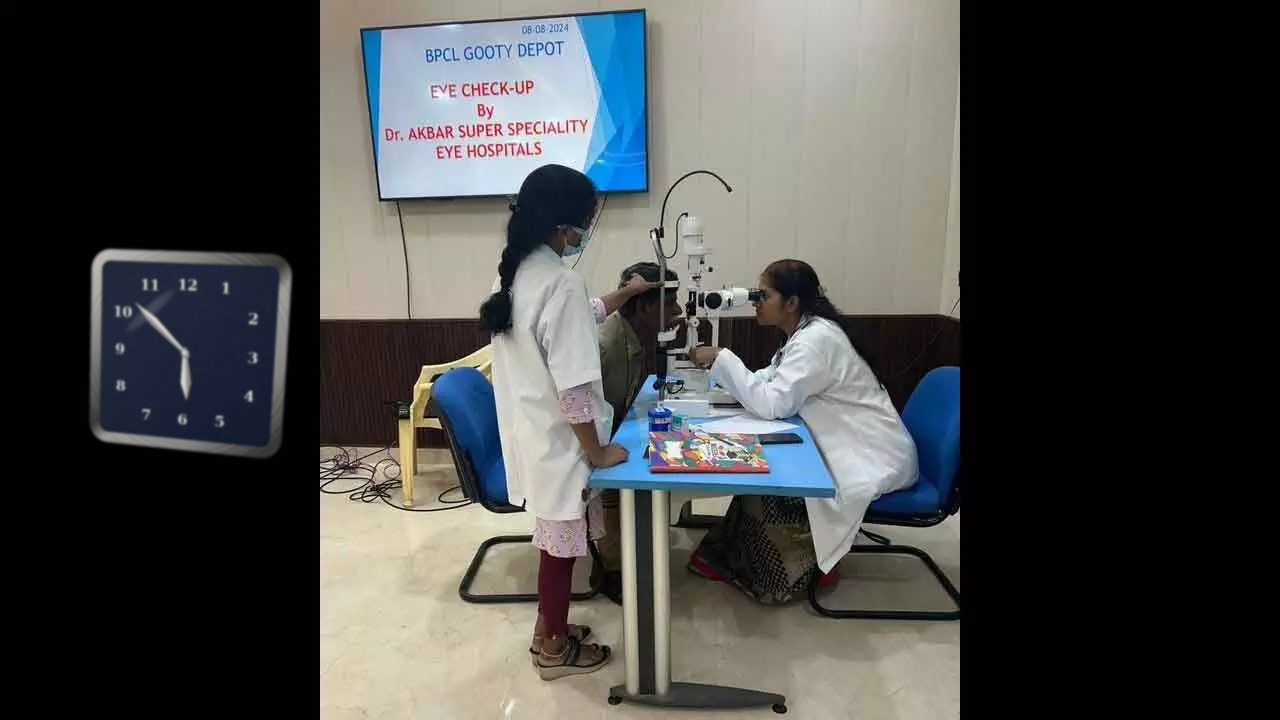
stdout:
{"hour": 5, "minute": 52}
